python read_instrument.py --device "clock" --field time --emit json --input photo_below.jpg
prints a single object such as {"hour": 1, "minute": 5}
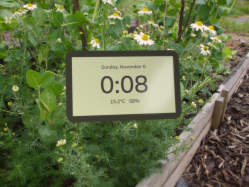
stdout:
{"hour": 0, "minute": 8}
